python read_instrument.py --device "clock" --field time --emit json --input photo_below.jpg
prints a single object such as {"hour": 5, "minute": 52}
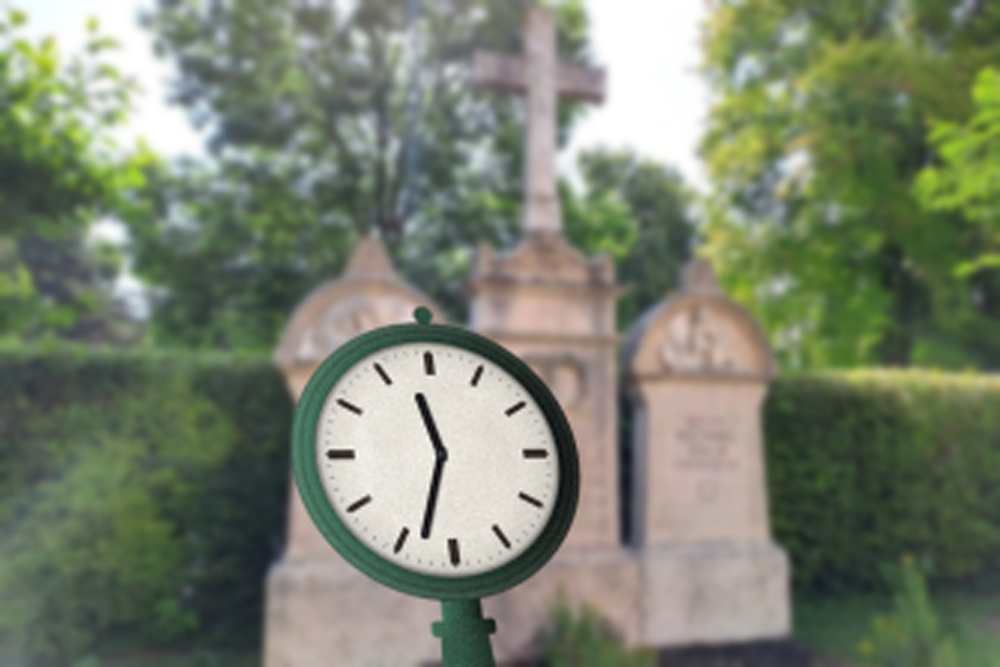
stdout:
{"hour": 11, "minute": 33}
